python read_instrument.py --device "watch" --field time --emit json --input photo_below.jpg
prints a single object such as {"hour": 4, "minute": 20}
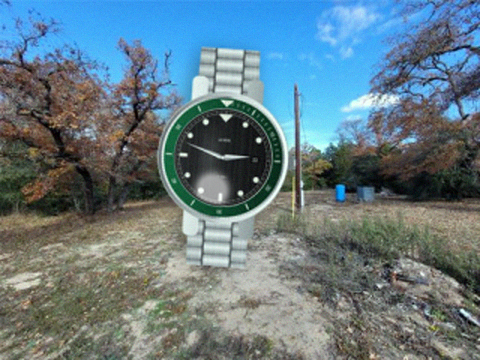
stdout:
{"hour": 2, "minute": 48}
